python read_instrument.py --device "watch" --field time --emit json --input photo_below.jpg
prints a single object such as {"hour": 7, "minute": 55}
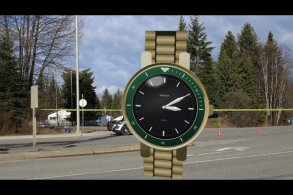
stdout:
{"hour": 3, "minute": 10}
